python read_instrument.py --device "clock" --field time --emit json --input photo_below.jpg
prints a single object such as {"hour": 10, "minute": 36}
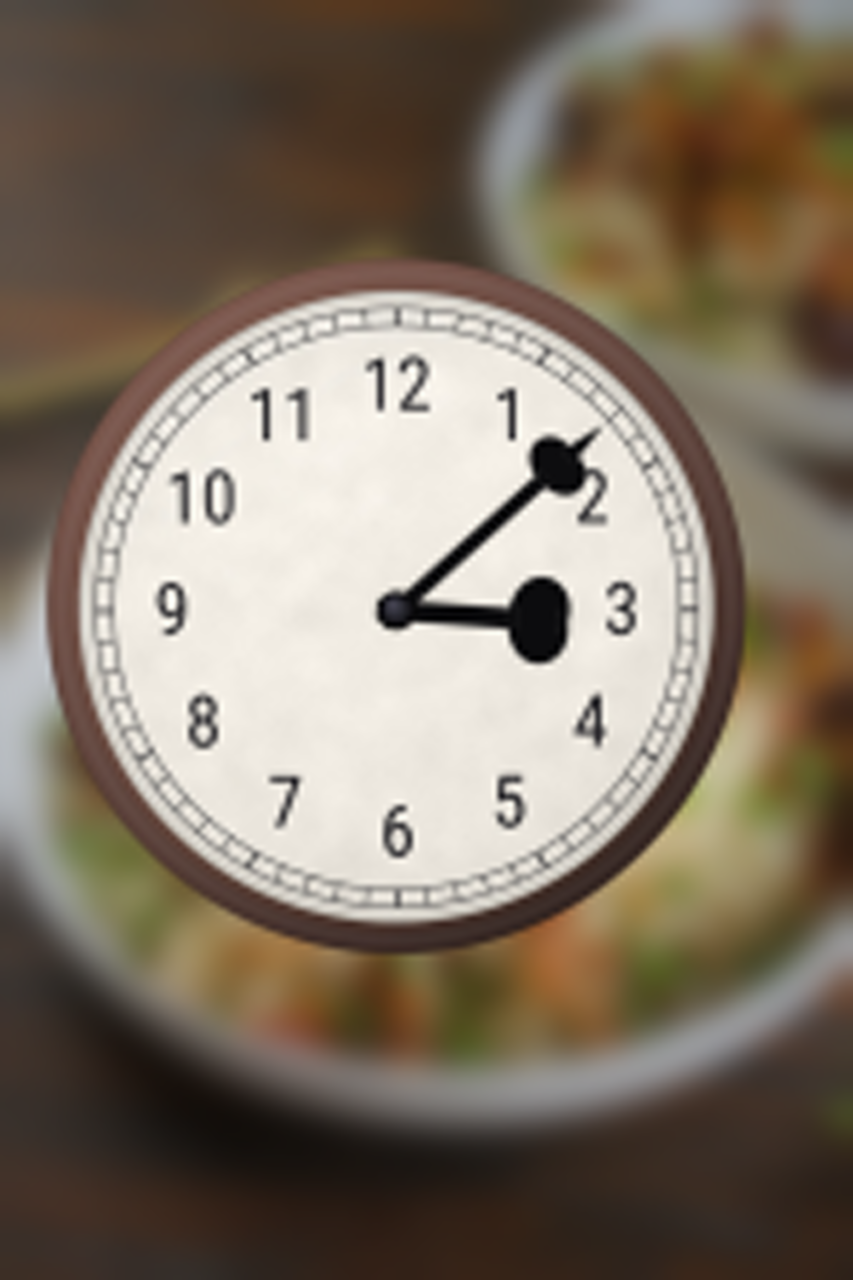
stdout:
{"hour": 3, "minute": 8}
